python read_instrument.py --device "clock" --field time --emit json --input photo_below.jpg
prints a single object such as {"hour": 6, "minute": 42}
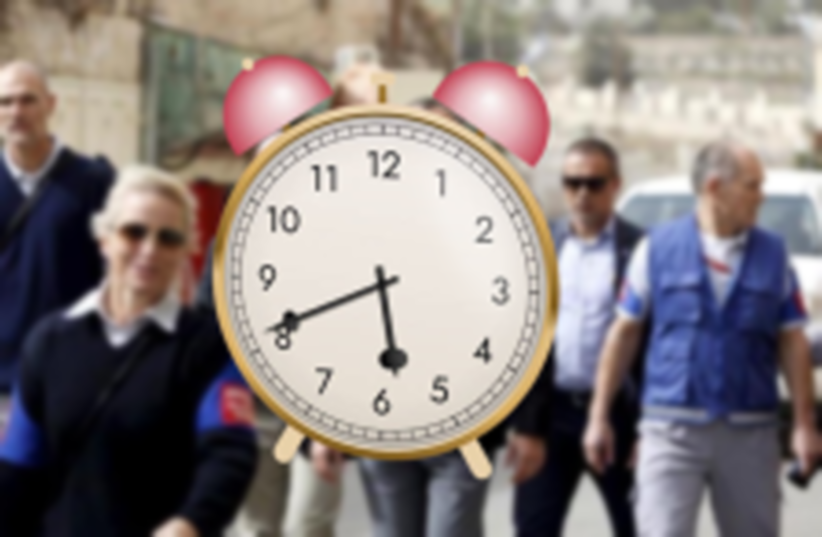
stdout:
{"hour": 5, "minute": 41}
